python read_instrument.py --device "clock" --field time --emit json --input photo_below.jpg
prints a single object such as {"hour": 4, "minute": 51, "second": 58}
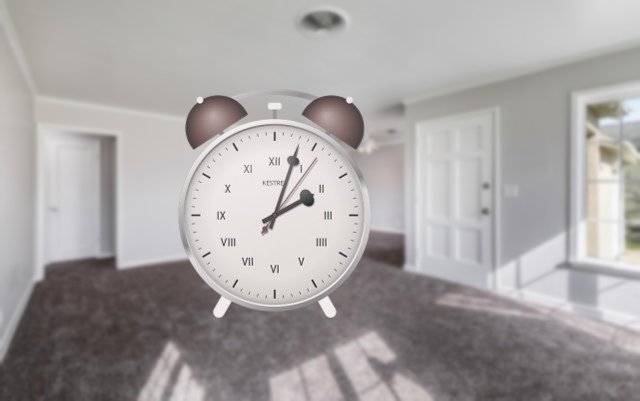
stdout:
{"hour": 2, "minute": 3, "second": 6}
